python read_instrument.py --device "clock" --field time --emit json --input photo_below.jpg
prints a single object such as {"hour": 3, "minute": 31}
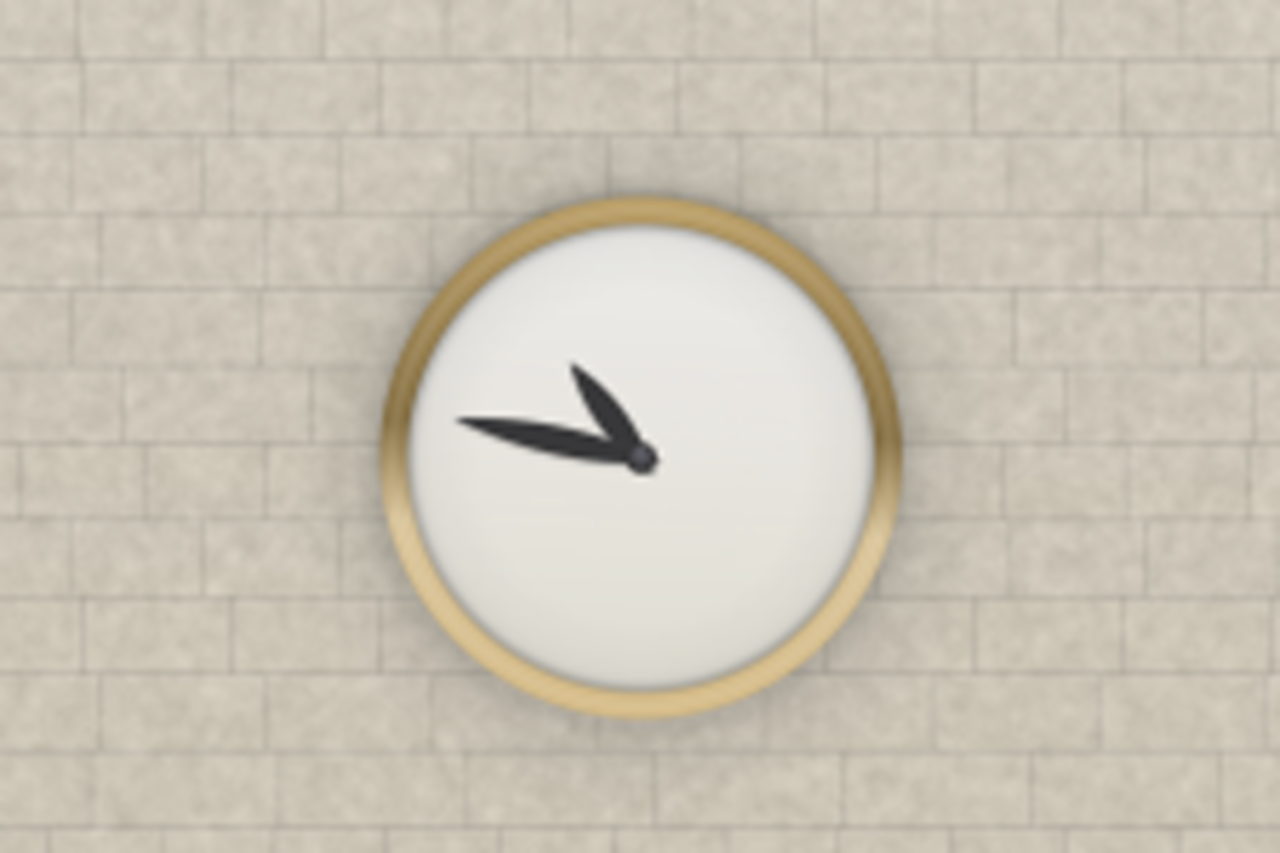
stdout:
{"hour": 10, "minute": 47}
